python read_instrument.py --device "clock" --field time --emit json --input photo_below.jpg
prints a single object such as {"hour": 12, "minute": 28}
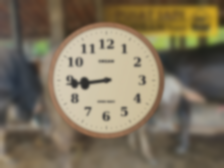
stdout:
{"hour": 8, "minute": 44}
